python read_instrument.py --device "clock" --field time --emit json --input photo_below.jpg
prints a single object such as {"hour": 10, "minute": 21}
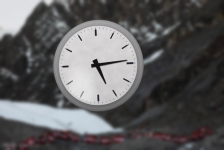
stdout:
{"hour": 5, "minute": 14}
